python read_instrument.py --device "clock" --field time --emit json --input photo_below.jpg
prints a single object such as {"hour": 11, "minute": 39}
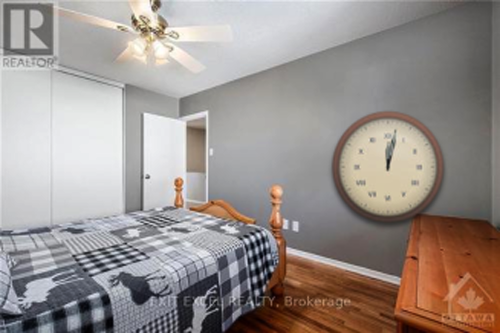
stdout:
{"hour": 12, "minute": 2}
